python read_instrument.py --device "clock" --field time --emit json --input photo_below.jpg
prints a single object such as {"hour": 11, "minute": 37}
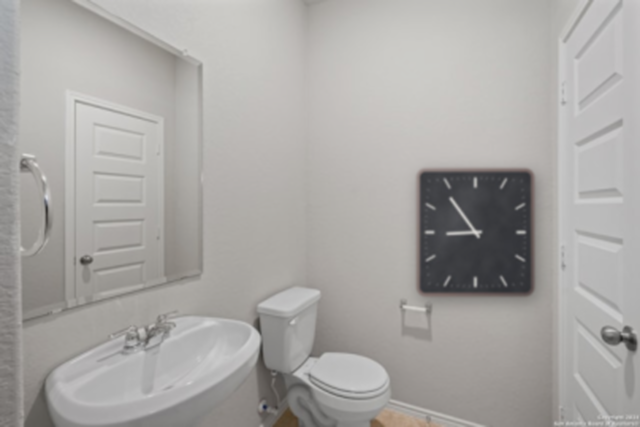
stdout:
{"hour": 8, "minute": 54}
